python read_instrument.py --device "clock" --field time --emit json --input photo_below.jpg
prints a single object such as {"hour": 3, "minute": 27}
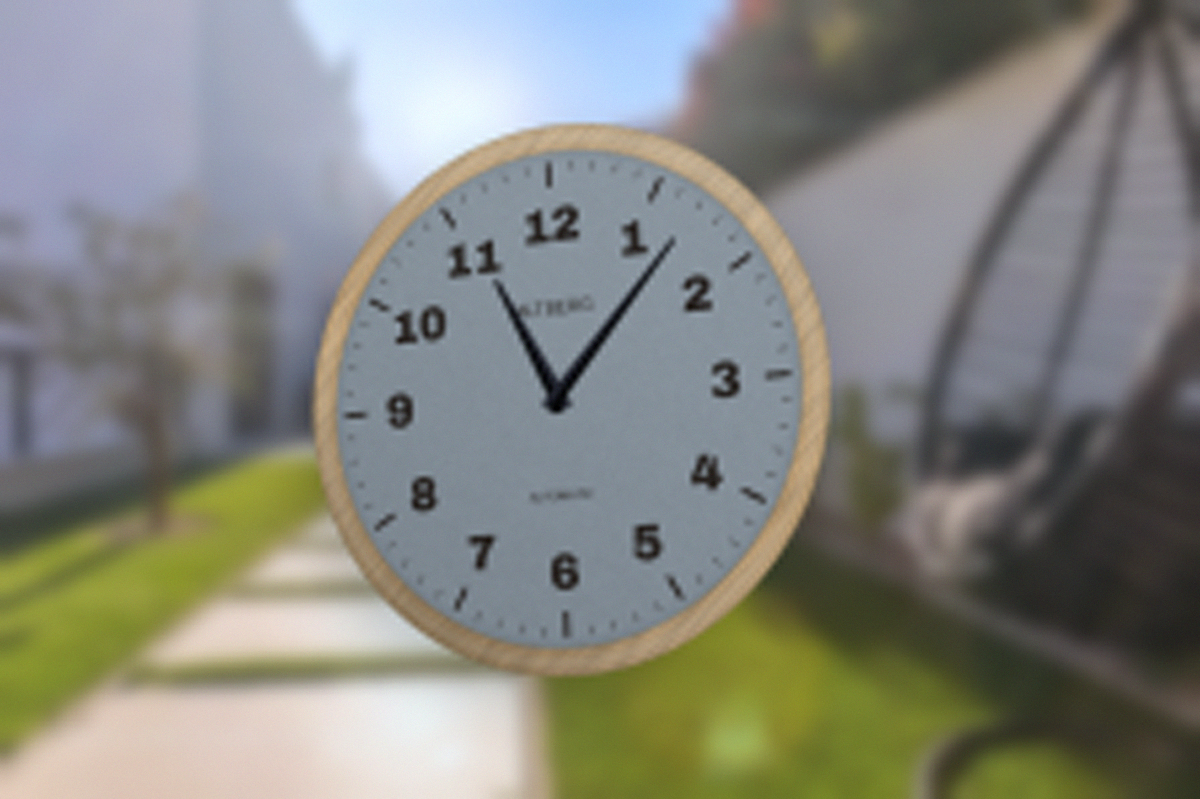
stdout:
{"hour": 11, "minute": 7}
